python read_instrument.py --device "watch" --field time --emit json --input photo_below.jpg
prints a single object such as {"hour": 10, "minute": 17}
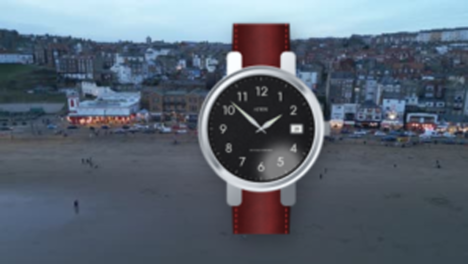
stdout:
{"hour": 1, "minute": 52}
